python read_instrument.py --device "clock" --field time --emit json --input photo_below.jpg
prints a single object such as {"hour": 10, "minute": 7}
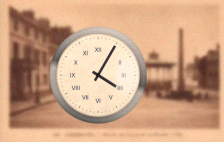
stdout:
{"hour": 4, "minute": 5}
